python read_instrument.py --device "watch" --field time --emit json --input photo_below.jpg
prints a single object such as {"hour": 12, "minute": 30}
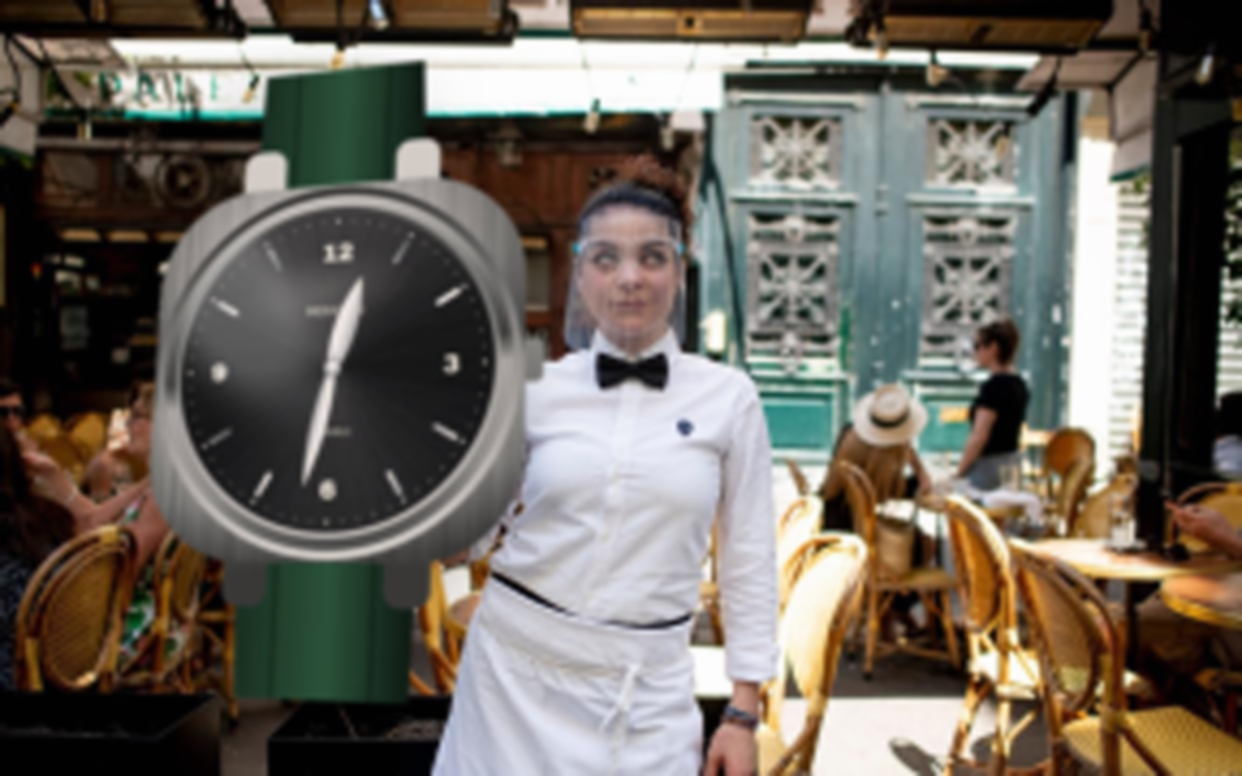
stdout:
{"hour": 12, "minute": 32}
